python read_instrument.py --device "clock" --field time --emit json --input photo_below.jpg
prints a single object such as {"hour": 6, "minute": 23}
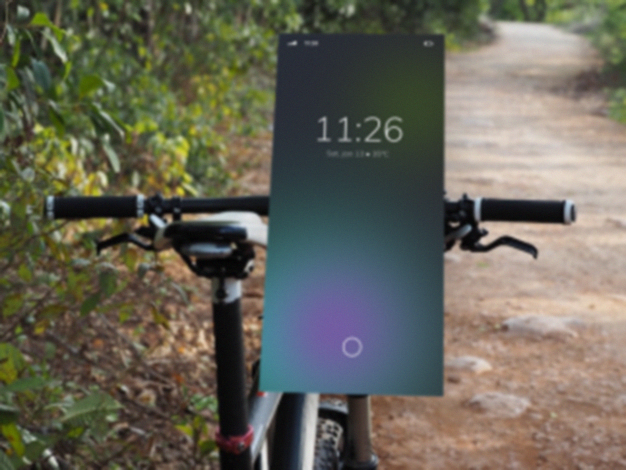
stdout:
{"hour": 11, "minute": 26}
